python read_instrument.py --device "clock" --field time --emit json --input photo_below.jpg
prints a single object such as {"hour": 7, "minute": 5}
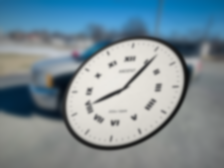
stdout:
{"hour": 8, "minute": 6}
